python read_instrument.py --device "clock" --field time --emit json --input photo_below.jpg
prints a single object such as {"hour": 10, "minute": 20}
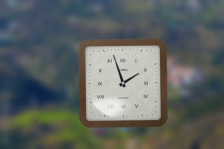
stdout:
{"hour": 1, "minute": 57}
